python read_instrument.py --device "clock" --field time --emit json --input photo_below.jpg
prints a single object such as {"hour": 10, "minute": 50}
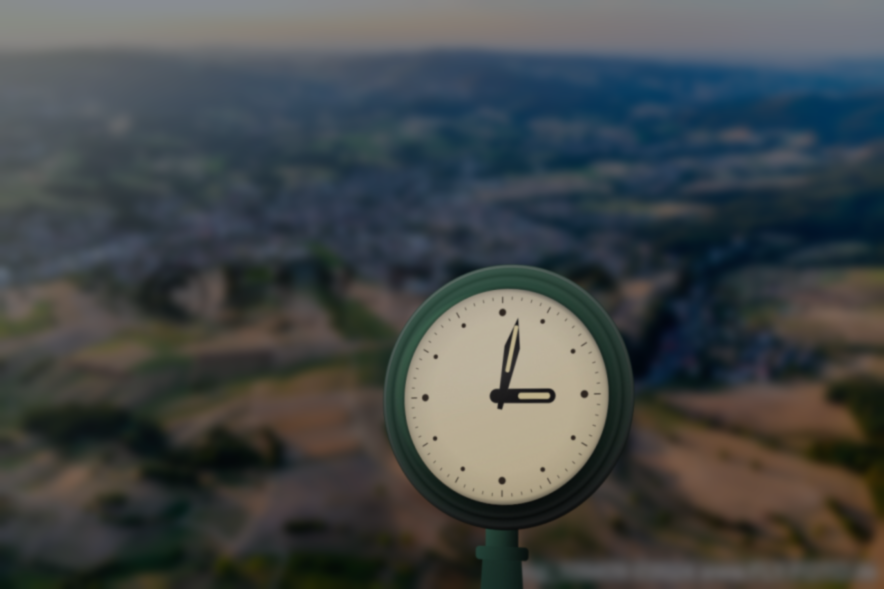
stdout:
{"hour": 3, "minute": 2}
